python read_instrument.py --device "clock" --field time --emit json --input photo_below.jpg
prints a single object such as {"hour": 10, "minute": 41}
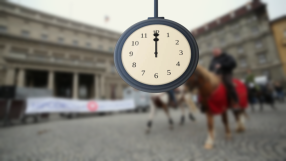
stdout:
{"hour": 12, "minute": 0}
